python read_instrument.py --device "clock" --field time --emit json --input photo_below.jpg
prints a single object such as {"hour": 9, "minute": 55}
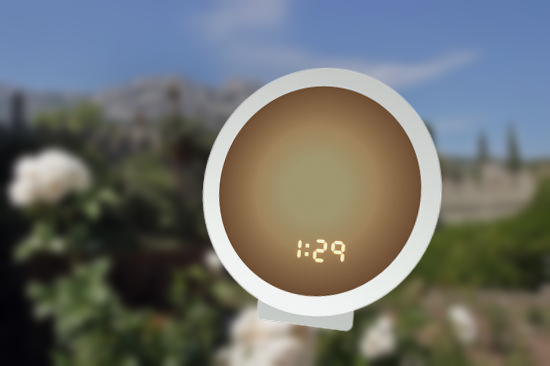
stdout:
{"hour": 1, "minute": 29}
